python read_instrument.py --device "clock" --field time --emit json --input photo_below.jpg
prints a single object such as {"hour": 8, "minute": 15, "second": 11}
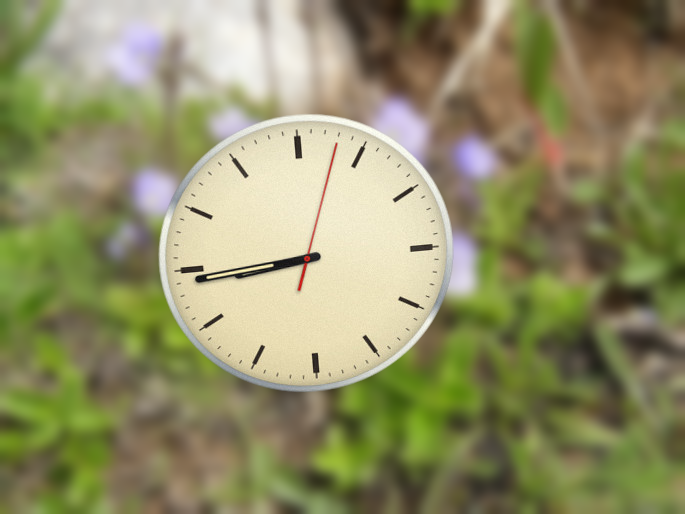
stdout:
{"hour": 8, "minute": 44, "second": 3}
